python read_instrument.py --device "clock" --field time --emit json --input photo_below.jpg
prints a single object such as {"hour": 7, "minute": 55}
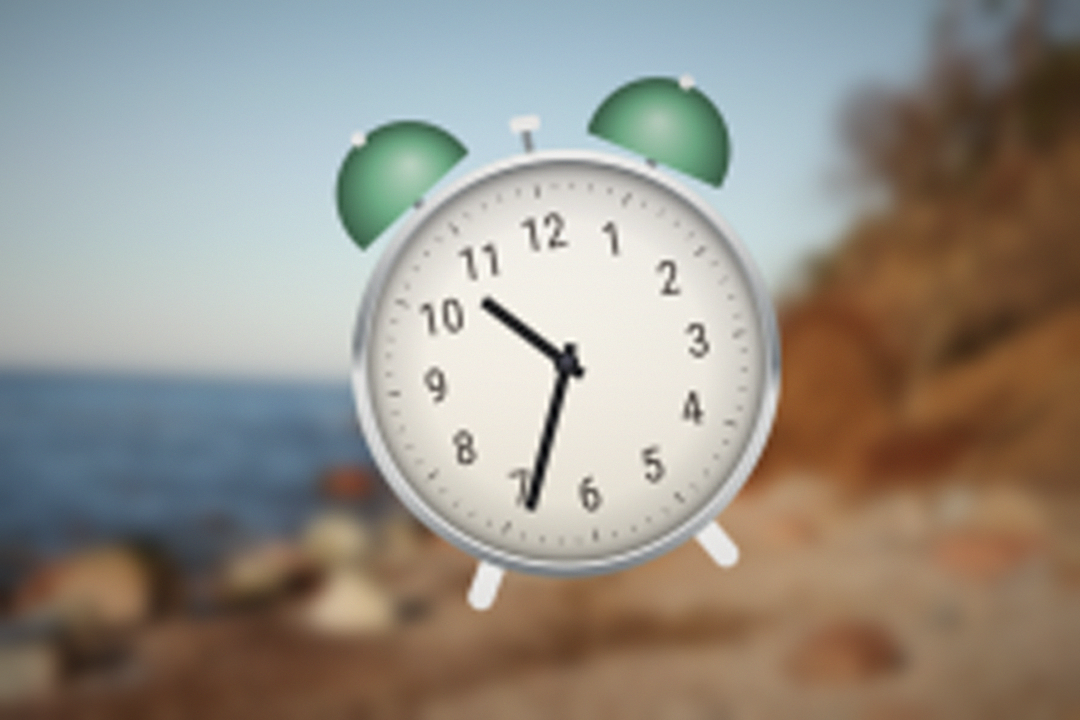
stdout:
{"hour": 10, "minute": 34}
